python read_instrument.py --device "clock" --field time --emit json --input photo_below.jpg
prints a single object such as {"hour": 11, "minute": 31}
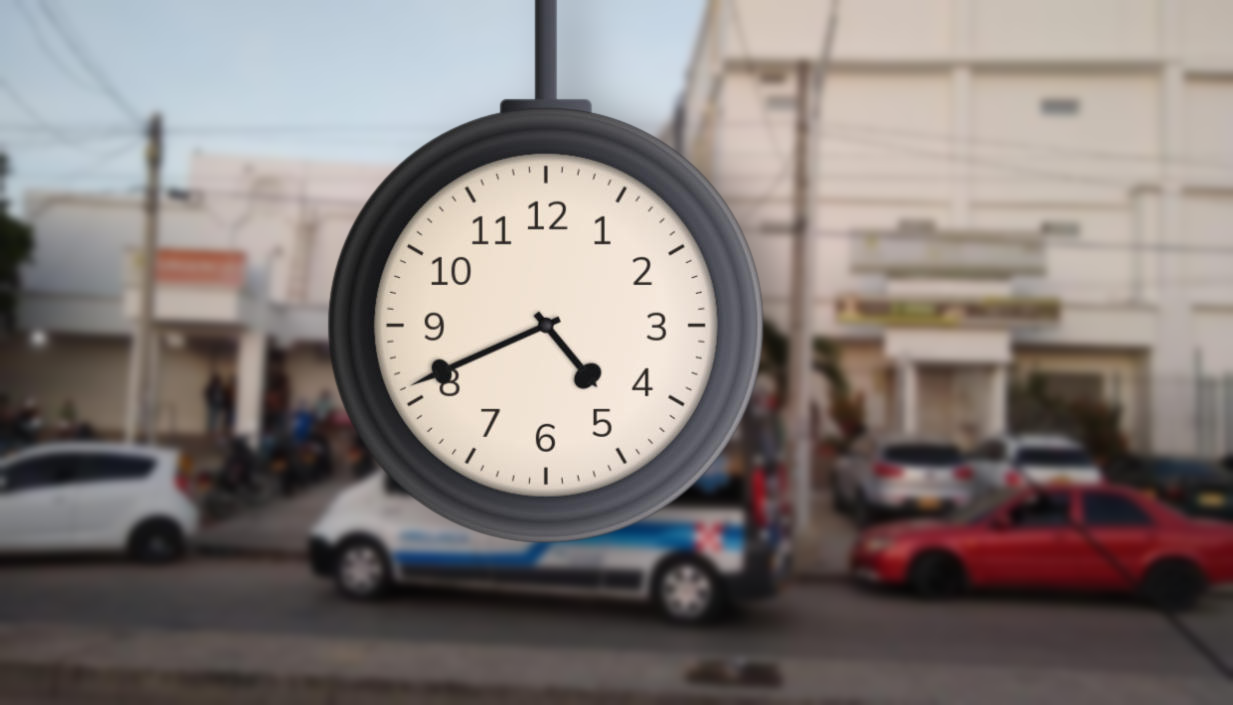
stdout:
{"hour": 4, "minute": 41}
